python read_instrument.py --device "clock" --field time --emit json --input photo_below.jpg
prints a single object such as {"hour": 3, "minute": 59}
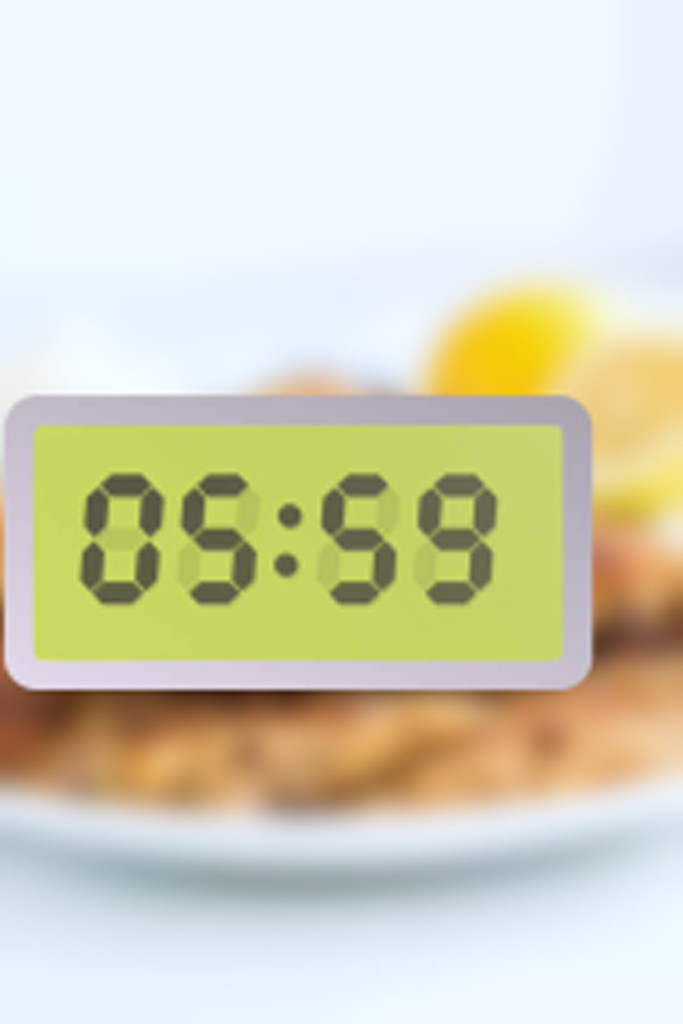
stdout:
{"hour": 5, "minute": 59}
